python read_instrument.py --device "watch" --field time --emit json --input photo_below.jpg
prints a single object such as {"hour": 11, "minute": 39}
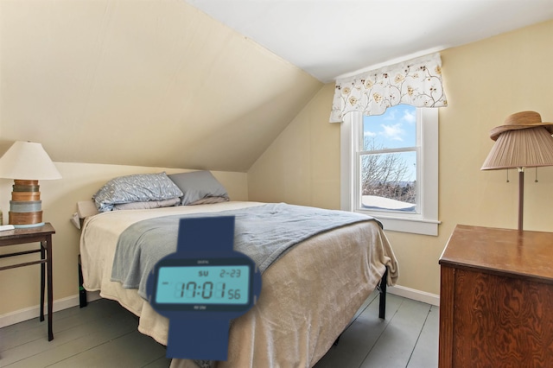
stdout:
{"hour": 17, "minute": 1}
